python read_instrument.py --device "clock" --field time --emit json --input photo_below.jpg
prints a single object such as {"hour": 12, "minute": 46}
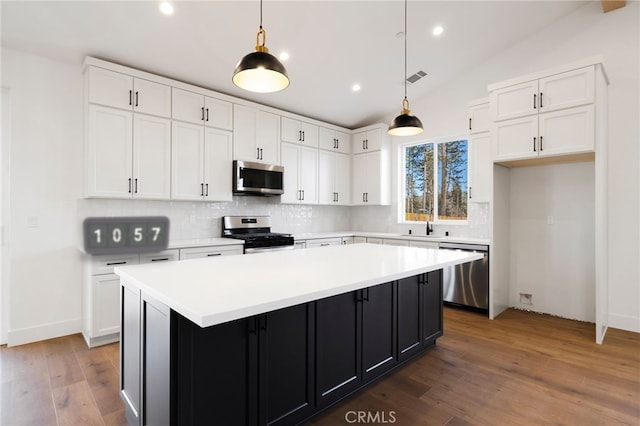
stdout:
{"hour": 10, "minute": 57}
